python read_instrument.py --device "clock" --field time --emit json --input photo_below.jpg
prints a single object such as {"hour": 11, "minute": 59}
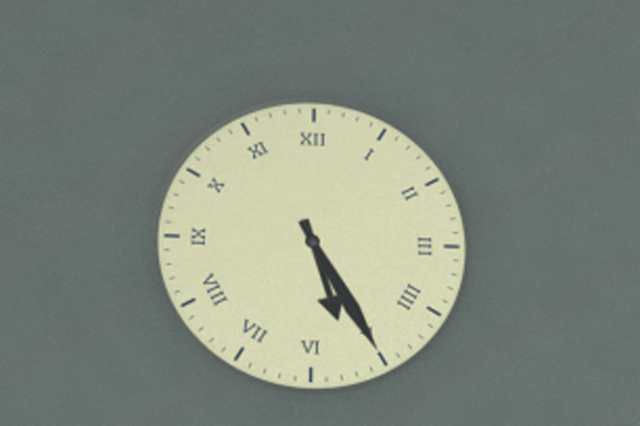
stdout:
{"hour": 5, "minute": 25}
